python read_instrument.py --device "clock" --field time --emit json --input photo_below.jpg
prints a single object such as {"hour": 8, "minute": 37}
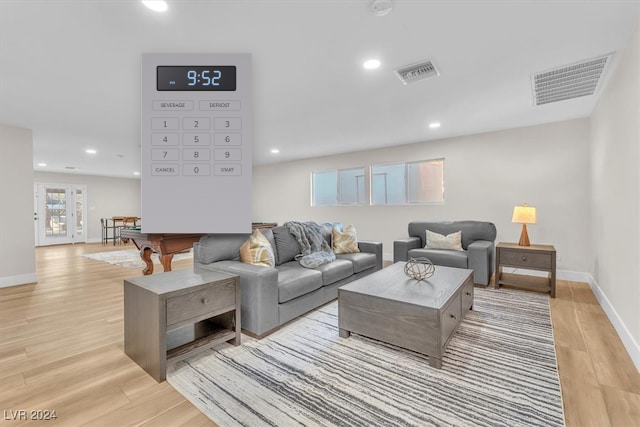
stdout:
{"hour": 9, "minute": 52}
